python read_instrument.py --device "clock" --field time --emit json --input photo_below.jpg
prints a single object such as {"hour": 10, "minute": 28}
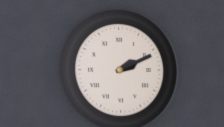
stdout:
{"hour": 2, "minute": 11}
